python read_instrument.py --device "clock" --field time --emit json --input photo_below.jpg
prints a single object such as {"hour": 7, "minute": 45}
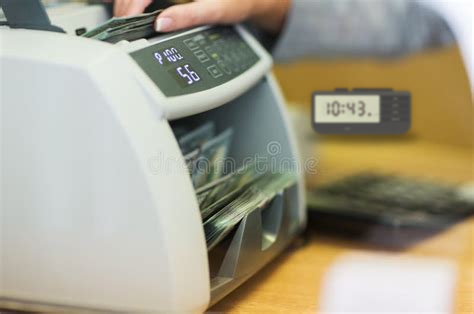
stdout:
{"hour": 10, "minute": 43}
